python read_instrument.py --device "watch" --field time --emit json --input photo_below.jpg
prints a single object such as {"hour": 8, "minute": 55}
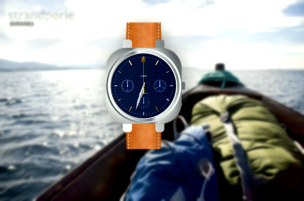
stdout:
{"hour": 6, "minute": 33}
